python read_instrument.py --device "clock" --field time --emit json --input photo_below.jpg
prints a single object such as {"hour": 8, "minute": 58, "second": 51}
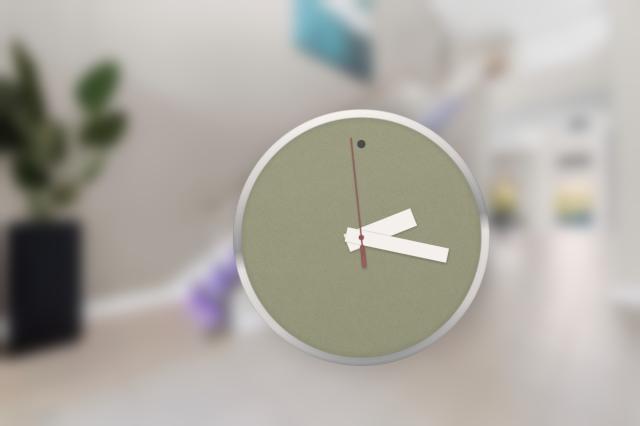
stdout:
{"hour": 2, "minute": 16, "second": 59}
